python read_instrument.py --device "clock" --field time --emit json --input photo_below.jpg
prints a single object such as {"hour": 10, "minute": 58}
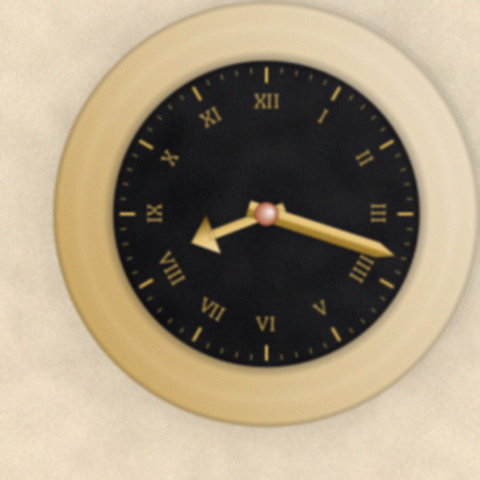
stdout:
{"hour": 8, "minute": 18}
